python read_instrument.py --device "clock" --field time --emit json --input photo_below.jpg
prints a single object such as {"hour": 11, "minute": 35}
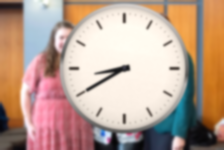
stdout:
{"hour": 8, "minute": 40}
